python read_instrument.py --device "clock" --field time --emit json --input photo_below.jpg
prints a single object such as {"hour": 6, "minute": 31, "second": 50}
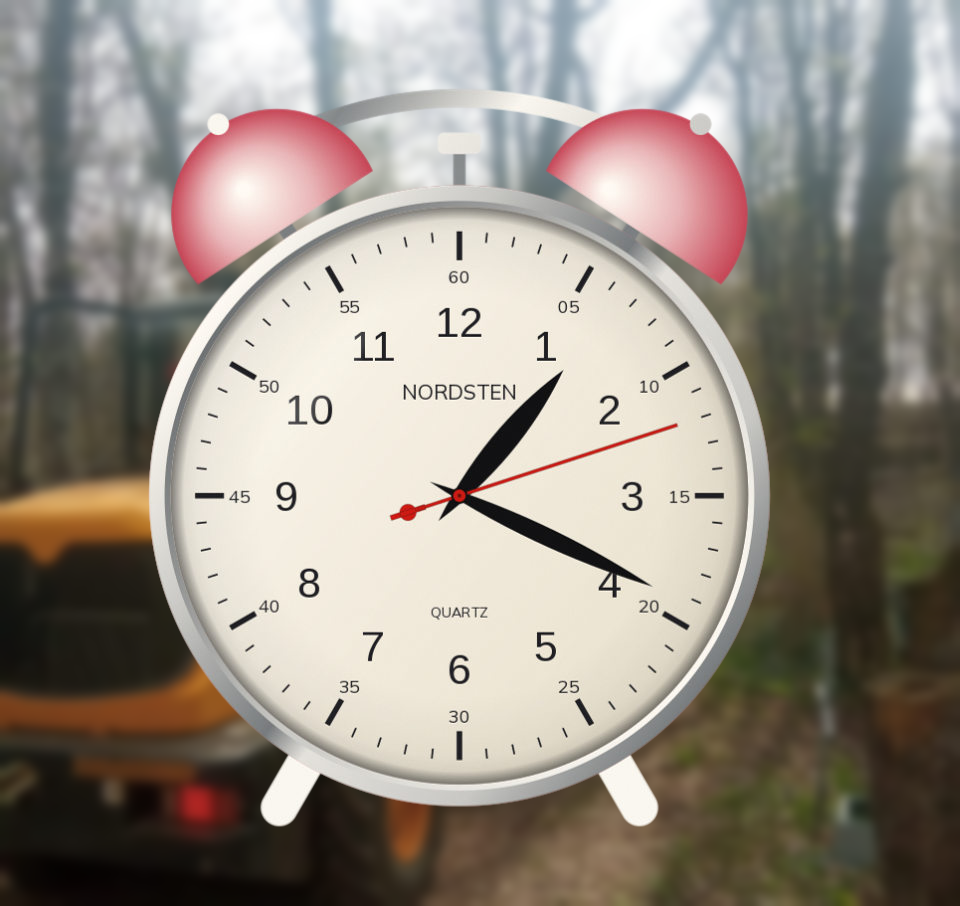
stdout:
{"hour": 1, "minute": 19, "second": 12}
